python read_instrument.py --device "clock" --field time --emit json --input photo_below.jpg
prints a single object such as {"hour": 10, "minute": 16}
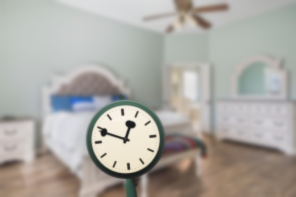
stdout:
{"hour": 12, "minute": 49}
